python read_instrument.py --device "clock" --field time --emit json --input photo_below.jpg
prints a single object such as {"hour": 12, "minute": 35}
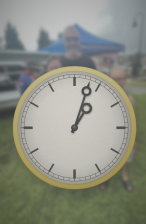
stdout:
{"hour": 1, "minute": 3}
